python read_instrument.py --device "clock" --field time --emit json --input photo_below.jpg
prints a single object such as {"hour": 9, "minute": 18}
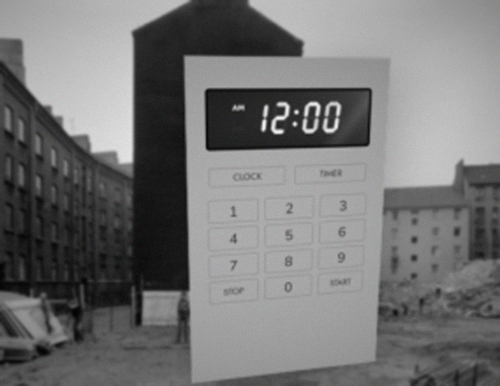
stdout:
{"hour": 12, "minute": 0}
